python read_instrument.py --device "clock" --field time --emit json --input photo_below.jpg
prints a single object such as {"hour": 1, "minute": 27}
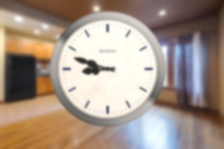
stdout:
{"hour": 8, "minute": 48}
